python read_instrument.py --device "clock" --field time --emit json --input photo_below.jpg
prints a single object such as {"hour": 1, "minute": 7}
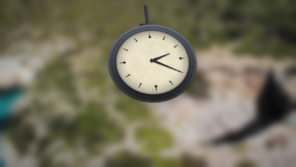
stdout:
{"hour": 2, "minute": 20}
